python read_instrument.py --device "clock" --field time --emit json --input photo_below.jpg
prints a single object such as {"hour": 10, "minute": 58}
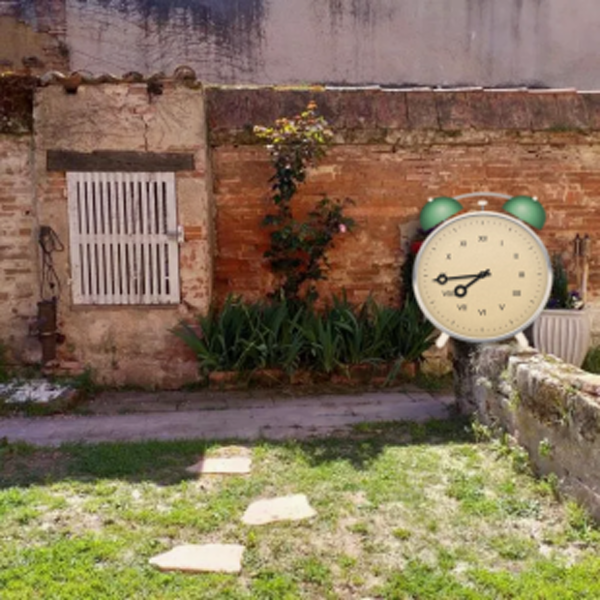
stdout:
{"hour": 7, "minute": 44}
